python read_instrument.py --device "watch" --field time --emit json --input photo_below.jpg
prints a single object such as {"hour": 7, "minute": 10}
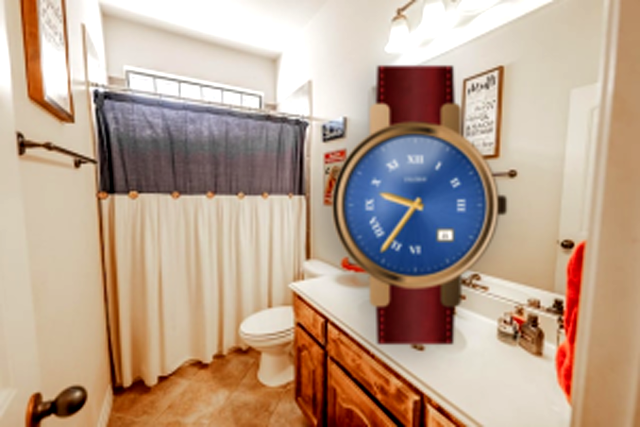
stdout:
{"hour": 9, "minute": 36}
